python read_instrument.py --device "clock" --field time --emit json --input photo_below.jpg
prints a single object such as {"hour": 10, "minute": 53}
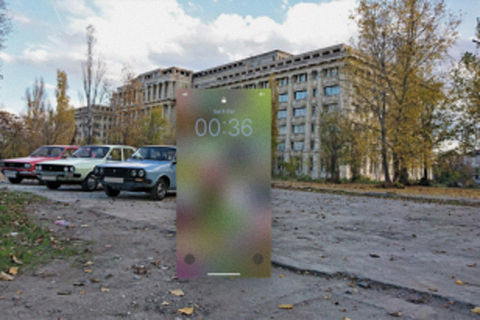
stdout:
{"hour": 0, "minute": 36}
